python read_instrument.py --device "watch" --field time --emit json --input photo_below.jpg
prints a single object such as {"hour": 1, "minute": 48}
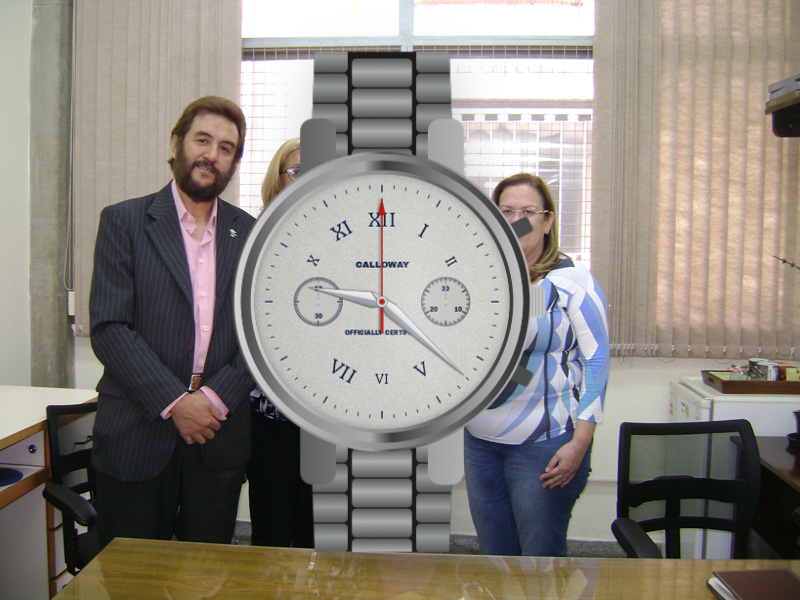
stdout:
{"hour": 9, "minute": 22}
